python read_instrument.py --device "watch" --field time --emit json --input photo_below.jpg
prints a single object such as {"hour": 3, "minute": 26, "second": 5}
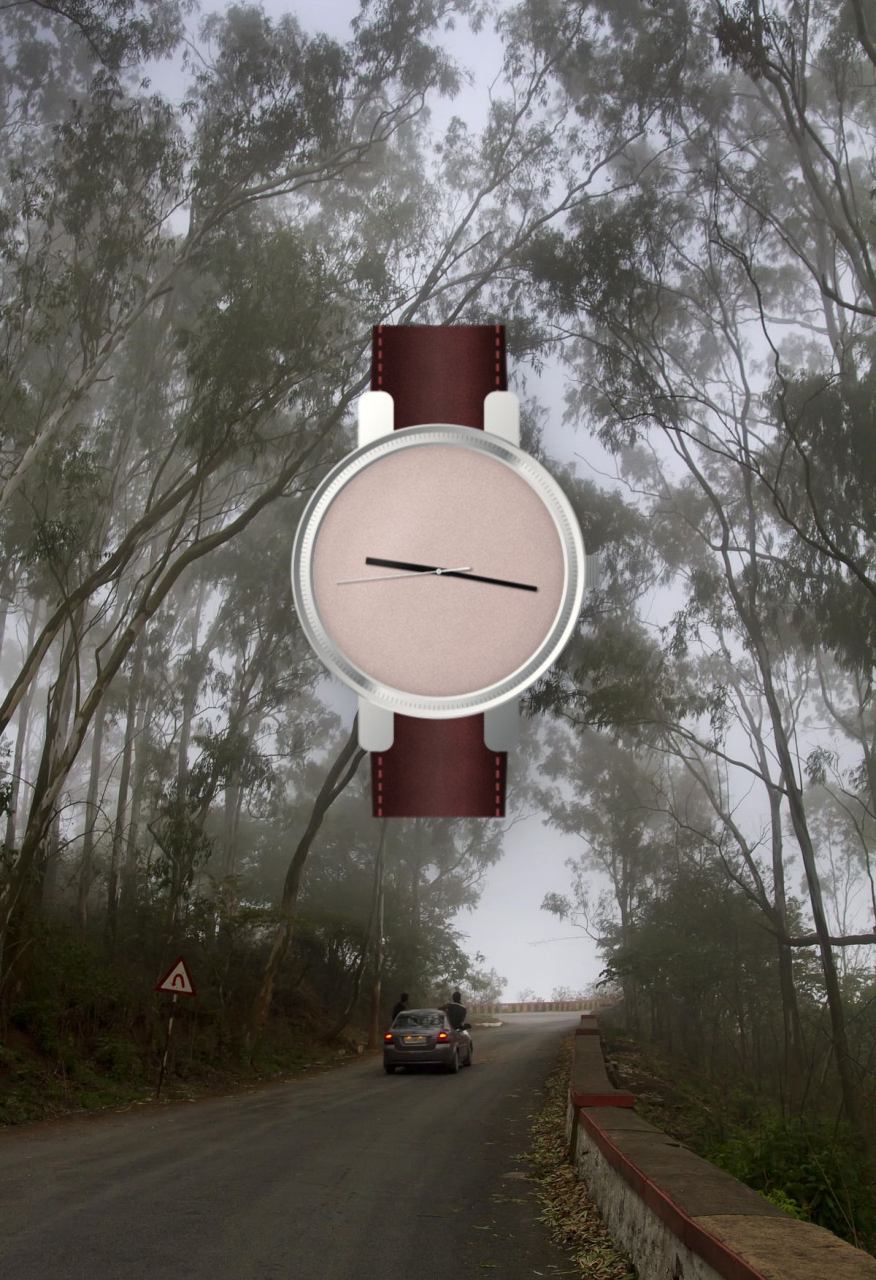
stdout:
{"hour": 9, "minute": 16, "second": 44}
